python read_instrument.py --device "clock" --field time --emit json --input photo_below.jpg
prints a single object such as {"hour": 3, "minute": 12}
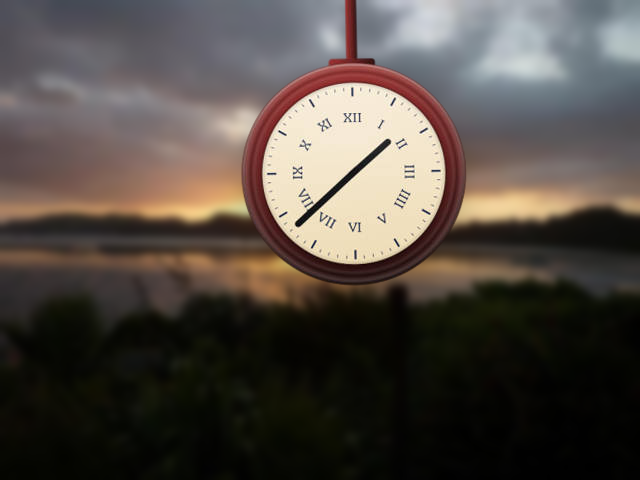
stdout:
{"hour": 1, "minute": 38}
